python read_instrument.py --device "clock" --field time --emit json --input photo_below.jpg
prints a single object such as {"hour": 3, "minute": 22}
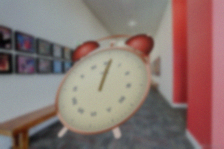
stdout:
{"hour": 12, "minute": 1}
